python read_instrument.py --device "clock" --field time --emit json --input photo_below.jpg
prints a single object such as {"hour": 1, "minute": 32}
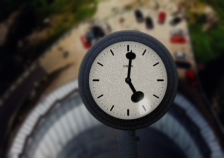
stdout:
{"hour": 5, "minute": 1}
